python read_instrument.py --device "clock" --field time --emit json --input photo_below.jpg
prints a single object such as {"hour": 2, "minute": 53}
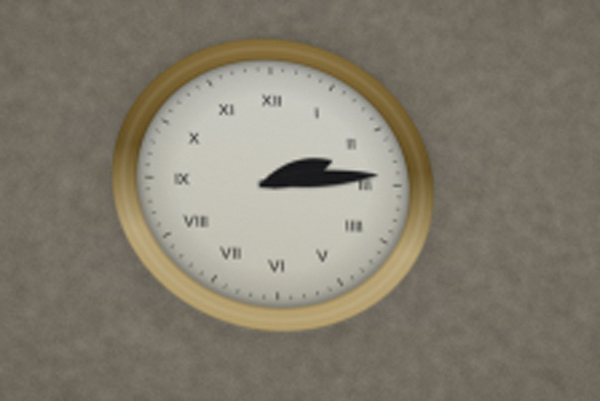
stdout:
{"hour": 2, "minute": 14}
